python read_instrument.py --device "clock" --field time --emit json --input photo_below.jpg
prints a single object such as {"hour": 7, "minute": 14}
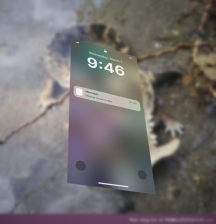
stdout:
{"hour": 9, "minute": 46}
